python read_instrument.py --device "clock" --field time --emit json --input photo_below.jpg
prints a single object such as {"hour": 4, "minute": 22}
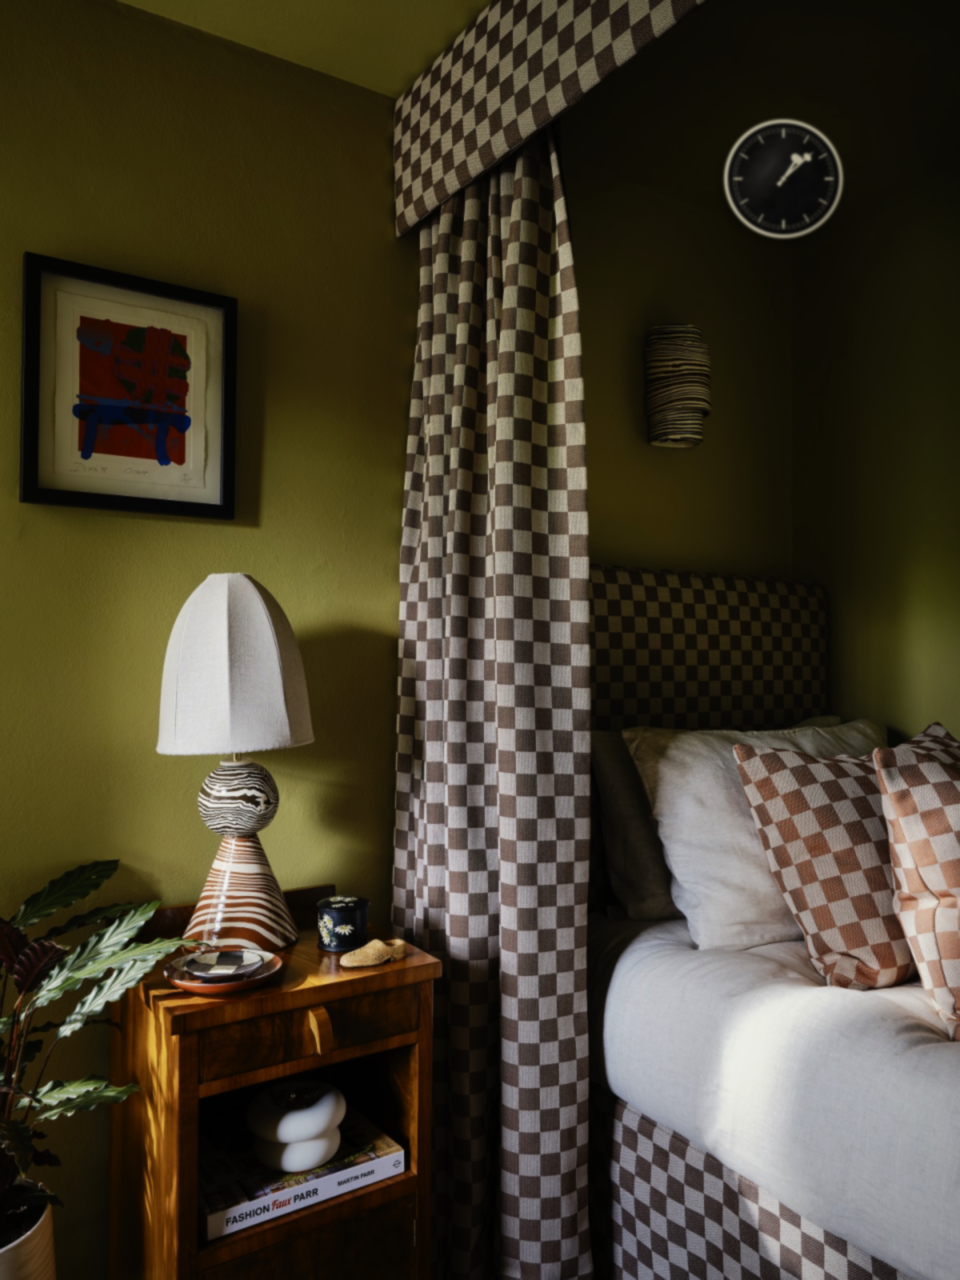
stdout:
{"hour": 1, "minute": 8}
